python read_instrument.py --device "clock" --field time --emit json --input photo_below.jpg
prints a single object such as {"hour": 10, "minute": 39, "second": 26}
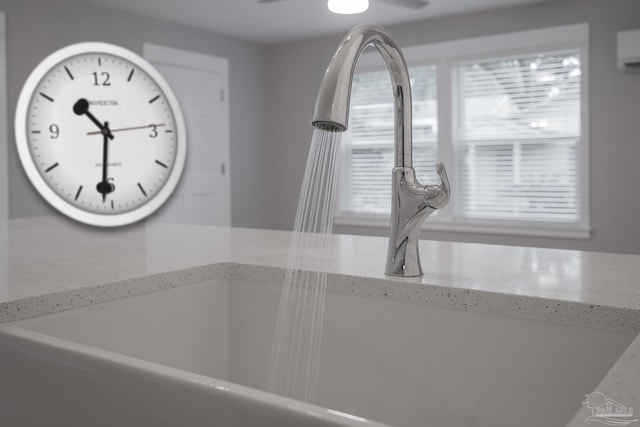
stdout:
{"hour": 10, "minute": 31, "second": 14}
